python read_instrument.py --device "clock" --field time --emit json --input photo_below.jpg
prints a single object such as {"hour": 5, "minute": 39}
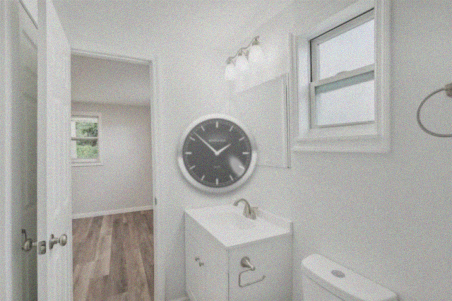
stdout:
{"hour": 1, "minute": 52}
